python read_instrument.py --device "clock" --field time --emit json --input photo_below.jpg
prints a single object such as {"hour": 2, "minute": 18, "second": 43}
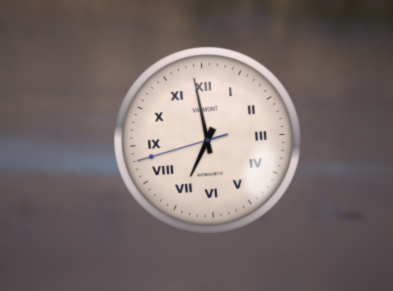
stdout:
{"hour": 6, "minute": 58, "second": 43}
